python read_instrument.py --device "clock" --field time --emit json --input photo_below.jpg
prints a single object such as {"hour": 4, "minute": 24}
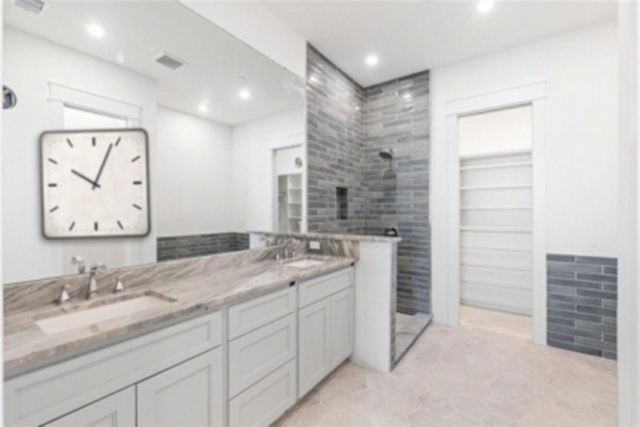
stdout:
{"hour": 10, "minute": 4}
